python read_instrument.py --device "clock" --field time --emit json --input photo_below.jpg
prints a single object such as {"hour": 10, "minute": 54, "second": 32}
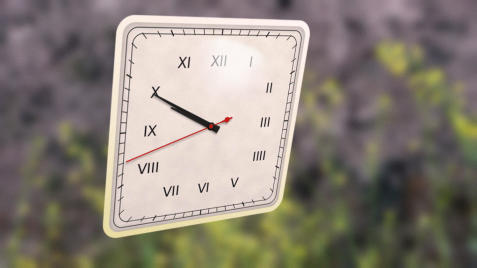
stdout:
{"hour": 9, "minute": 49, "second": 42}
